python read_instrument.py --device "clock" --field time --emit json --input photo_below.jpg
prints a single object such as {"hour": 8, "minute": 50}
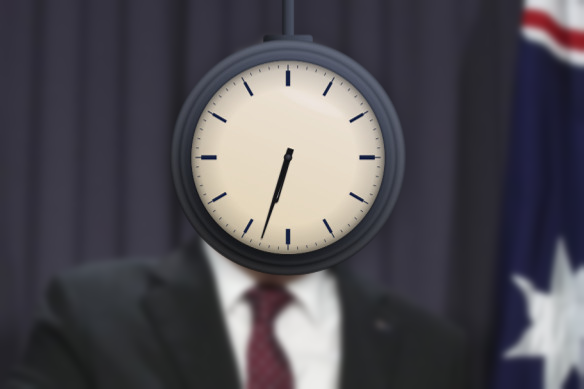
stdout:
{"hour": 6, "minute": 33}
